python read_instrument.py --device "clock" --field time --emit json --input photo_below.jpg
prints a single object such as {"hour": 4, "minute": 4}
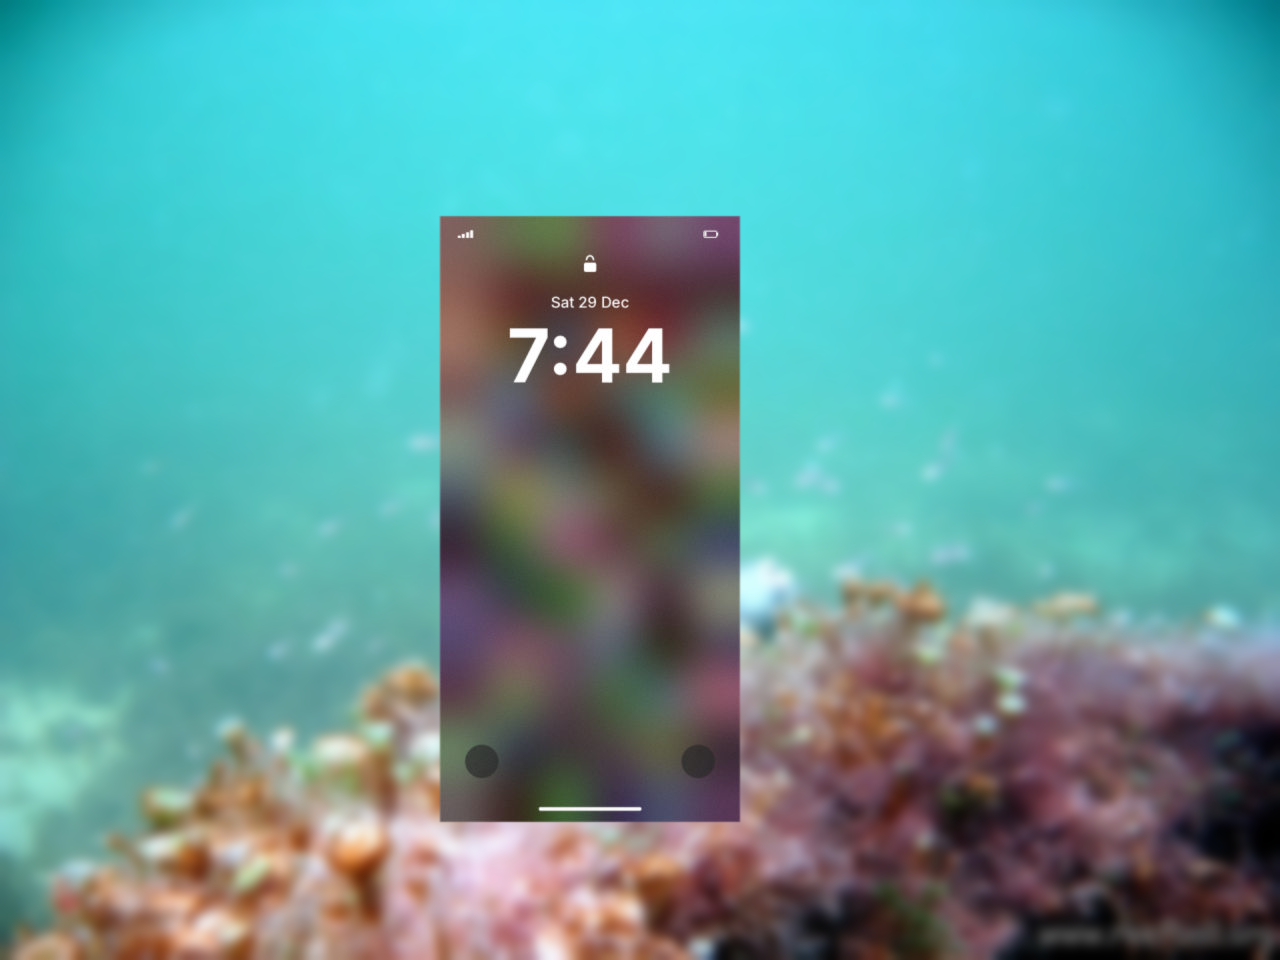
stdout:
{"hour": 7, "minute": 44}
